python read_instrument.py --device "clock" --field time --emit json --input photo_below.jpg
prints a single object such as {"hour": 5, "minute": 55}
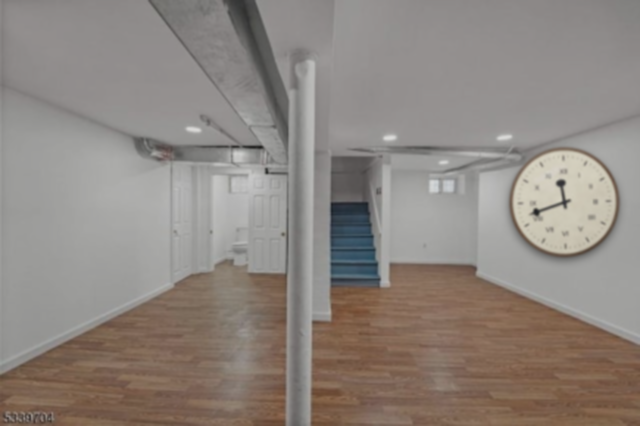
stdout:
{"hour": 11, "minute": 42}
